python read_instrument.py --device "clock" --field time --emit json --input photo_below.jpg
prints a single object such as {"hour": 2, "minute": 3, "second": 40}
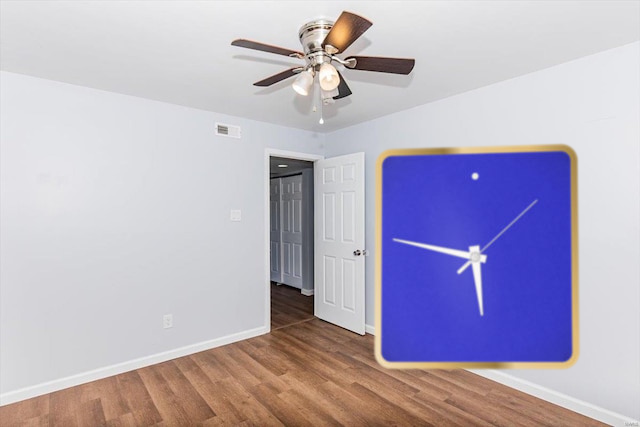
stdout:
{"hour": 5, "minute": 47, "second": 8}
